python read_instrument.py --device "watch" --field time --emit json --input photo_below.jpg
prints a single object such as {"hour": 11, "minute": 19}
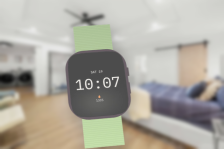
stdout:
{"hour": 10, "minute": 7}
